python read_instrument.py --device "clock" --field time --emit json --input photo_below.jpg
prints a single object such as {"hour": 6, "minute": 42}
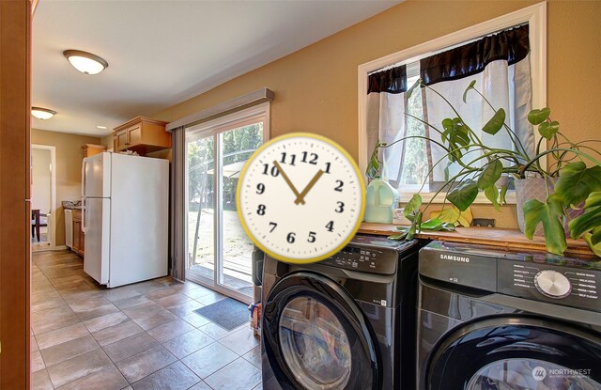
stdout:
{"hour": 12, "minute": 52}
